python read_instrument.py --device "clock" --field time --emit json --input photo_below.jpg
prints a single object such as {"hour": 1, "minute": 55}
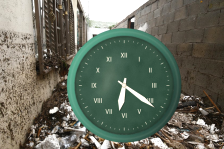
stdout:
{"hour": 6, "minute": 21}
